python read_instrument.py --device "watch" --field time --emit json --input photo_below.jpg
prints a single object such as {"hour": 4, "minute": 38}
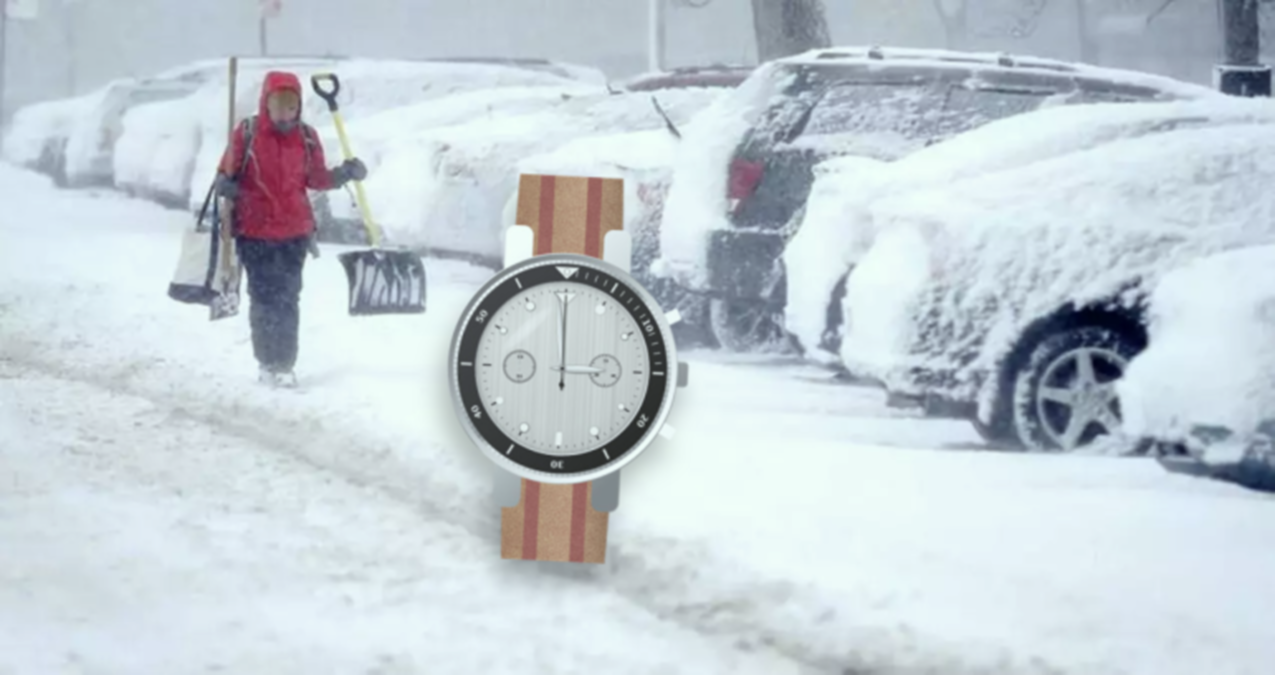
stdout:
{"hour": 2, "minute": 59}
